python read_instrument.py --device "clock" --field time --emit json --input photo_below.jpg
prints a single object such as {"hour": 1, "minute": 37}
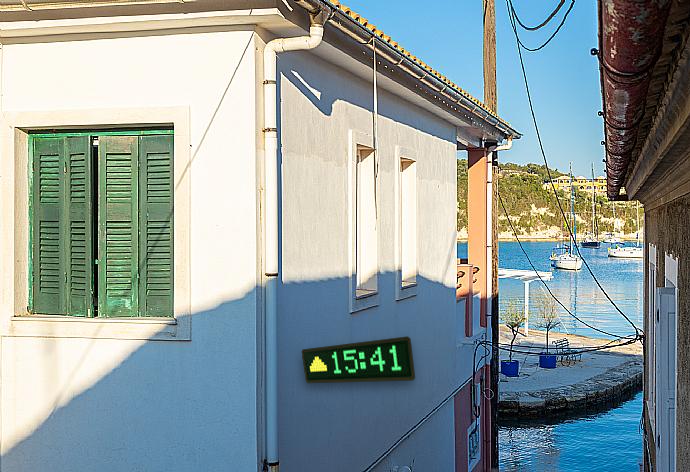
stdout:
{"hour": 15, "minute": 41}
